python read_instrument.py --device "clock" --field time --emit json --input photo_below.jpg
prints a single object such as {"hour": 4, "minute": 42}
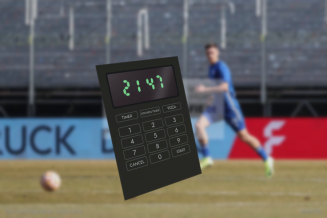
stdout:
{"hour": 21, "minute": 47}
